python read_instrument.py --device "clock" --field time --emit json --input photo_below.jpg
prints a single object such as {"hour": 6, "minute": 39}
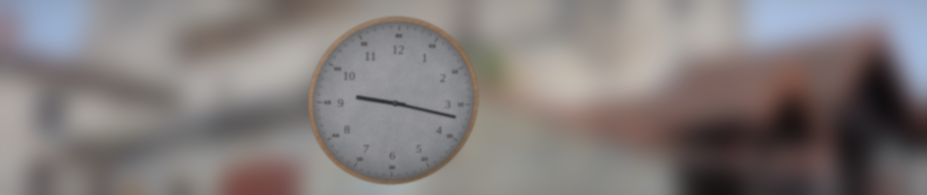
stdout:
{"hour": 9, "minute": 17}
